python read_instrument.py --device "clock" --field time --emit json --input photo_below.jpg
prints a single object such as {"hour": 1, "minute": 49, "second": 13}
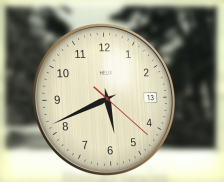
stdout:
{"hour": 5, "minute": 41, "second": 22}
